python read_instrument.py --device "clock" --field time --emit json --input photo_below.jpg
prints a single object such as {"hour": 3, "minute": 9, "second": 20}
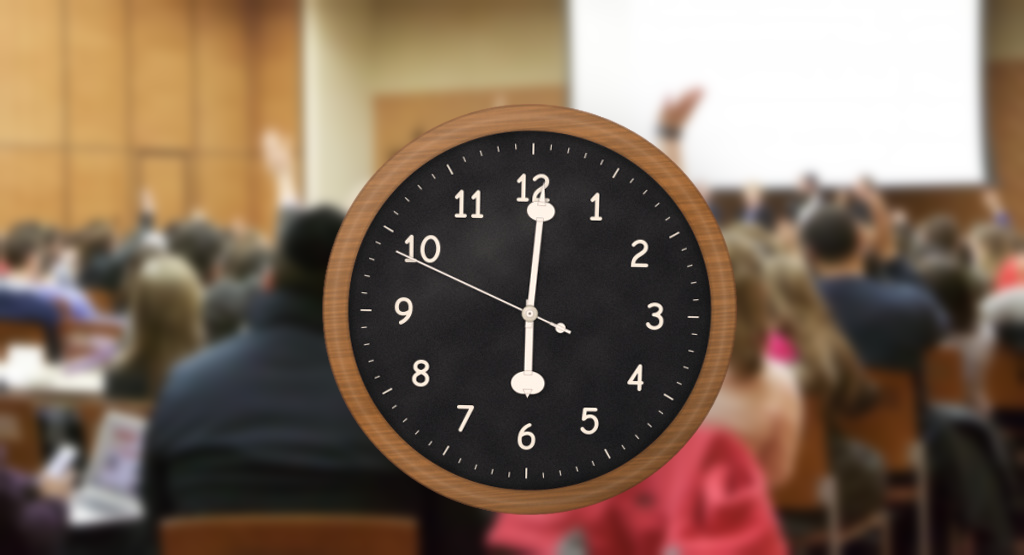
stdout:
{"hour": 6, "minute": 0, "second": 49}
